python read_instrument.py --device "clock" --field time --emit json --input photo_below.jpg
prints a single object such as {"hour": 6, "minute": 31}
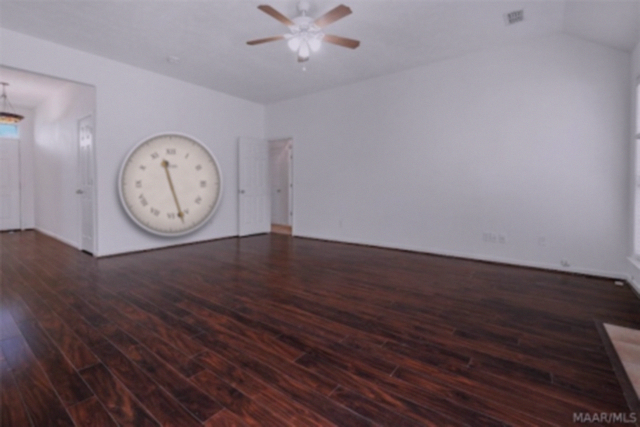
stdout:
{"hour": 11, "minute": 27}
